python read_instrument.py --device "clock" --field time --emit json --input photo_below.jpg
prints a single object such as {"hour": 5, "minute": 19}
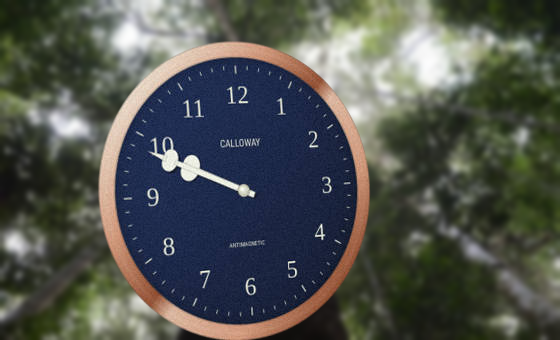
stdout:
{"hour": 9, "minute": 49}
